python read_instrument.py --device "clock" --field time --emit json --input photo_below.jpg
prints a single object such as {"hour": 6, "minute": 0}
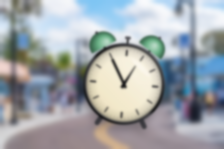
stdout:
{"hour": 12, "minute": 55}
